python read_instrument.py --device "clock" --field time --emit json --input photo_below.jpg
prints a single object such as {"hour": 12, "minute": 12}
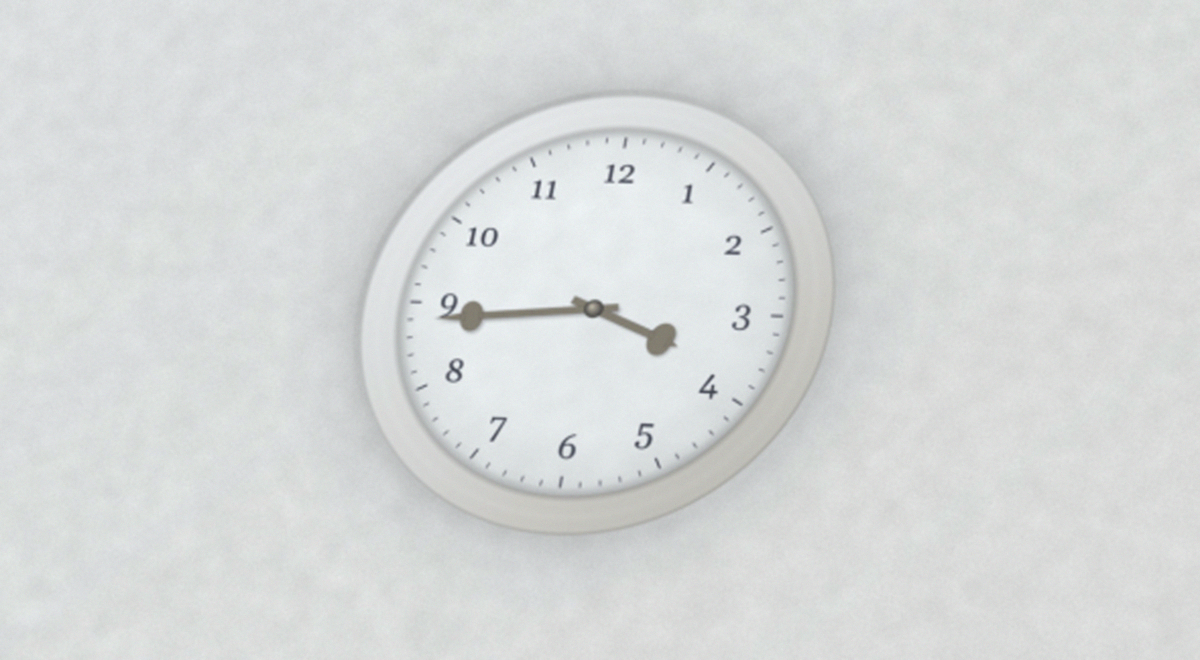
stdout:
{"hour": 3, "minute": 44}
